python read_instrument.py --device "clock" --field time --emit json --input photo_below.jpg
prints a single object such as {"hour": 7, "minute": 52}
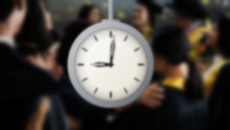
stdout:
{"hour": 9, "minute": 1}
